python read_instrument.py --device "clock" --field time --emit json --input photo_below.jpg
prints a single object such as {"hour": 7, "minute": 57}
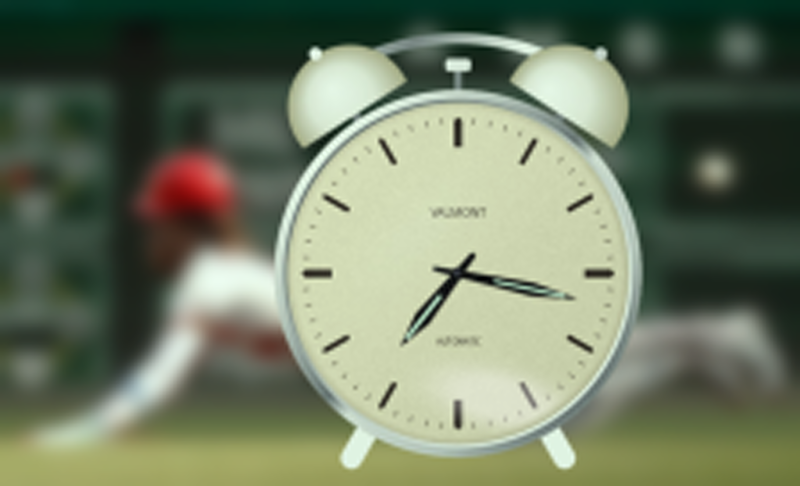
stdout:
{"hour": 7, "minute": 17}
